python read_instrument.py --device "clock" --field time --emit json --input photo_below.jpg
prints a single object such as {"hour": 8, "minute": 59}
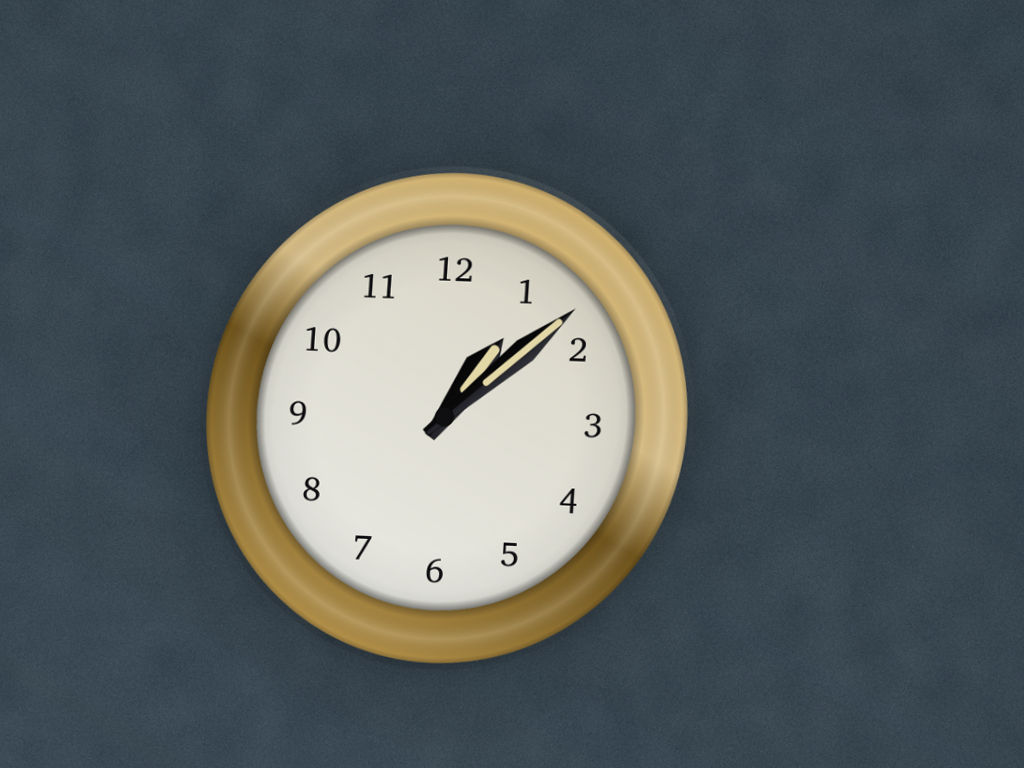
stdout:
{"hour": 1, "minute": 8}
